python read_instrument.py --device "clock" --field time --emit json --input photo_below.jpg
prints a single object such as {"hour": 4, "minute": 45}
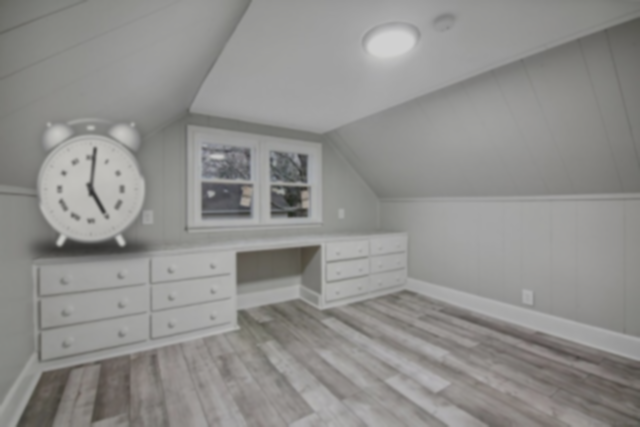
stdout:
{"hour": 5, "minute": 1}
